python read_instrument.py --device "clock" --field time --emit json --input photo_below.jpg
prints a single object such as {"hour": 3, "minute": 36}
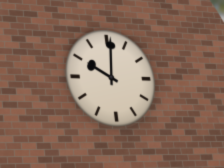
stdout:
{"hour": 10, "minute": 1}
